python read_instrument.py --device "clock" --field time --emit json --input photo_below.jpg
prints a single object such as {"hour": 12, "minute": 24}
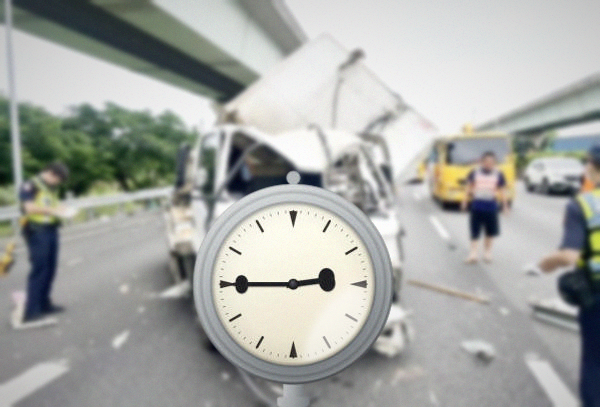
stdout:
{"hour": 2, "minute": 45}
